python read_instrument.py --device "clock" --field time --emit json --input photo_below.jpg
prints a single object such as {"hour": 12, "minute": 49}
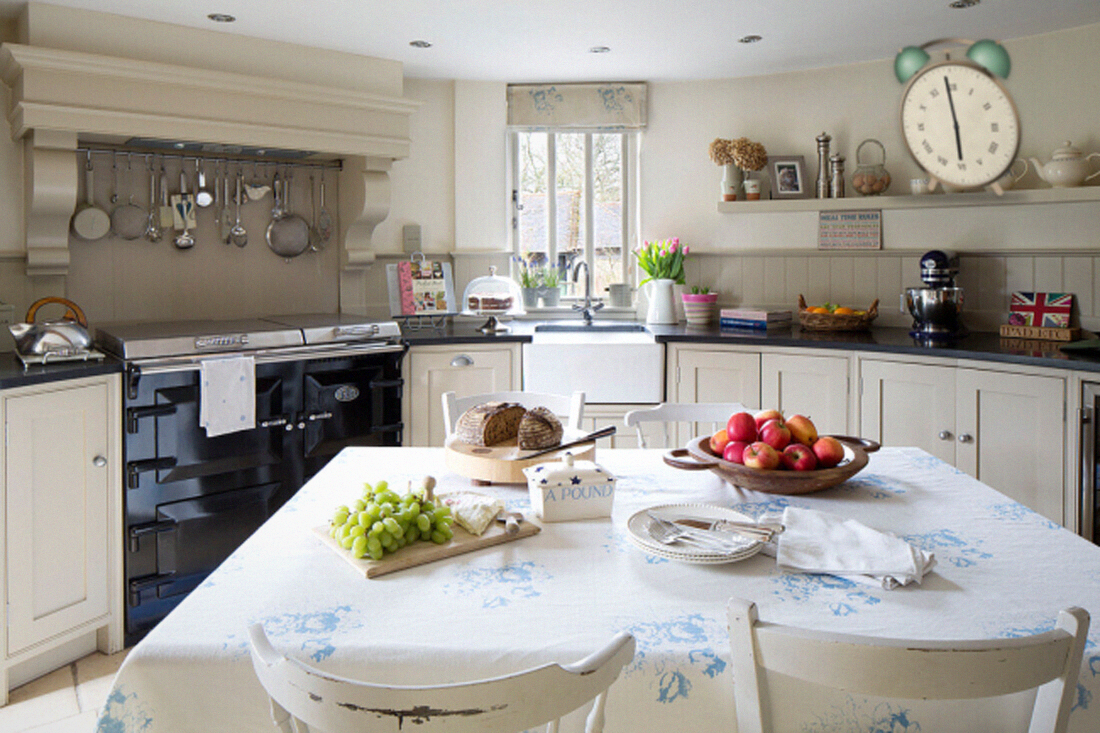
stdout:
{"hour": 5, "minute": 59}
